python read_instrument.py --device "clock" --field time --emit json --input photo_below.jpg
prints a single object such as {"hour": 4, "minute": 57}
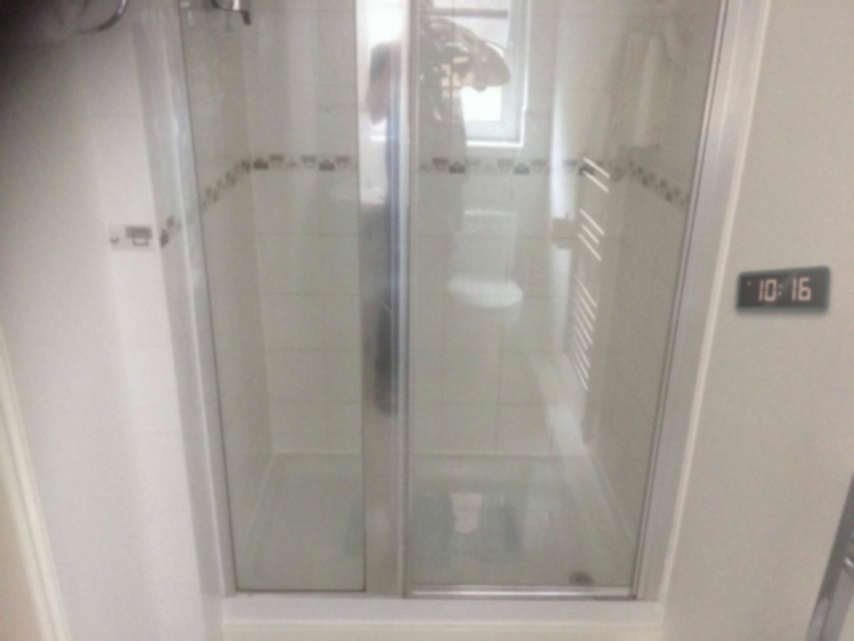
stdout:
{"hour": 10, "minute": 16}
